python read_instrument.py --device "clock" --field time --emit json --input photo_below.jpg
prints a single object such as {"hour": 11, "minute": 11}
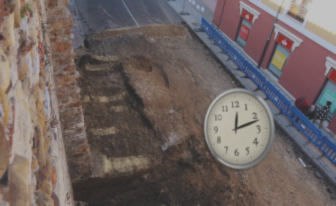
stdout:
{"hour": 12, "minute": 12}
